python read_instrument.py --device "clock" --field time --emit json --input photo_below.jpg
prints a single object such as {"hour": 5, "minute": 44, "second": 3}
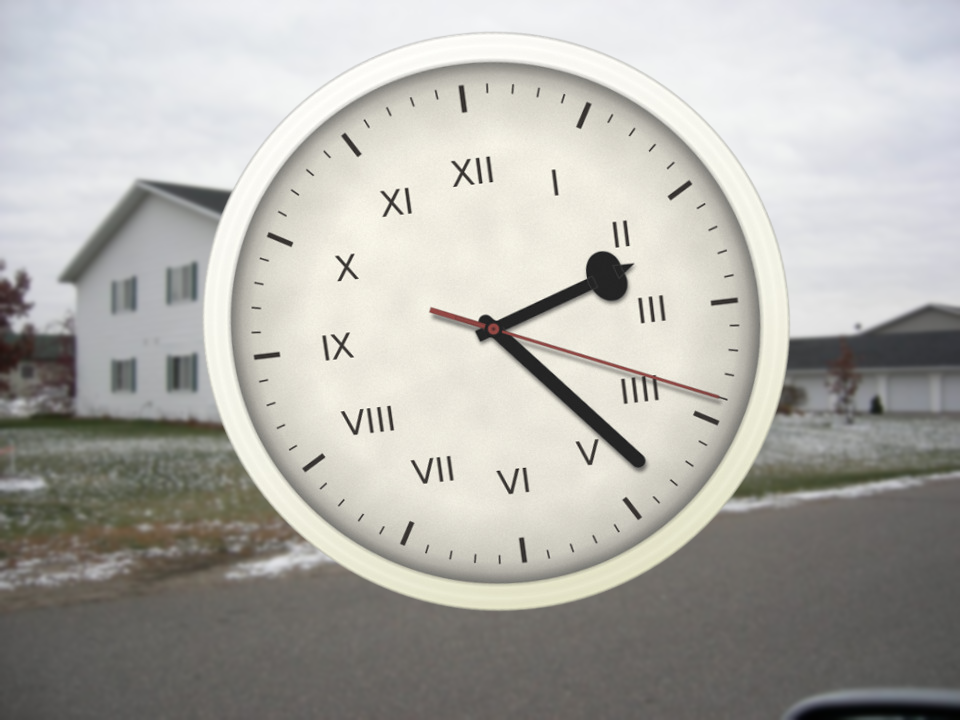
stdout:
{"hour": 2, "minute": 23, "second": 19}
